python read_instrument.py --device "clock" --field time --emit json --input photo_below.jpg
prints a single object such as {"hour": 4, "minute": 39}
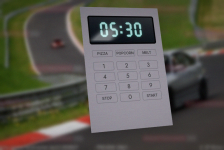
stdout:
{"hour": 5, "minute": 30}
